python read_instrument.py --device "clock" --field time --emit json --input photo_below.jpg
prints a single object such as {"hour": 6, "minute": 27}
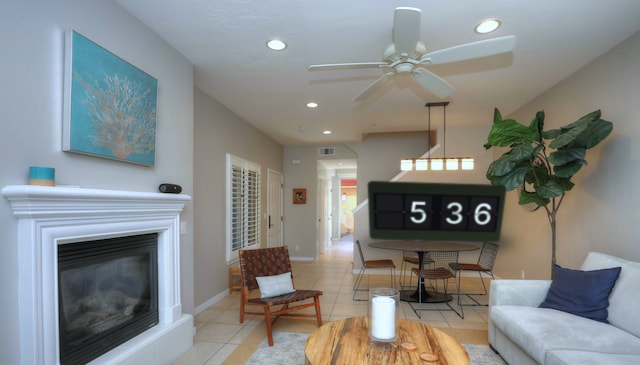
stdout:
{"hour": 5, "minute": 36}
